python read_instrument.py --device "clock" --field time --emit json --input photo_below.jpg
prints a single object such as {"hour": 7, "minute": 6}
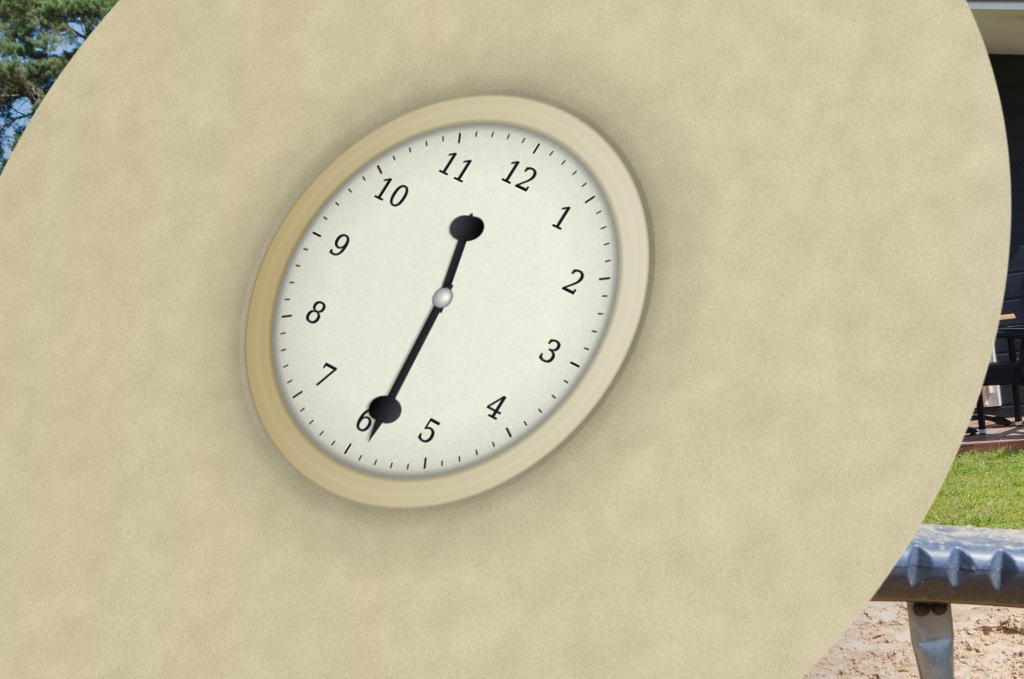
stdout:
{"hour": 11, "minute": 29}
